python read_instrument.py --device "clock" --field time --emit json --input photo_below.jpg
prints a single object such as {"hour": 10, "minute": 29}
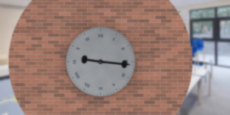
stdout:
{"hour": 9, "minute": 16}
